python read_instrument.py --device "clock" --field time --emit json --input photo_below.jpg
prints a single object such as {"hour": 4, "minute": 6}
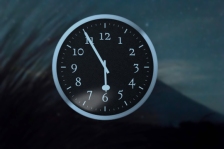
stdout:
{"hour": 5, "minute": 55}
